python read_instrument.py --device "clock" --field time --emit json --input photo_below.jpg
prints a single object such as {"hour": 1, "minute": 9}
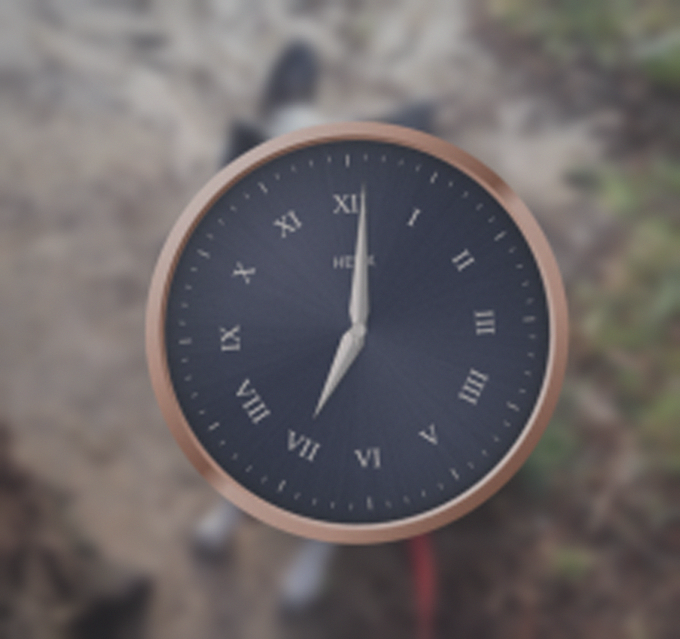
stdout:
{"hour": 7, "minute": 1}
